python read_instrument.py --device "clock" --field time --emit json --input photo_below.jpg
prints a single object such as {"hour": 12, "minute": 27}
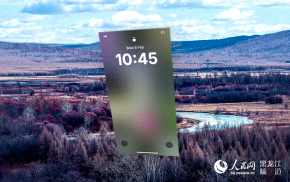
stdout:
{"hour": 10, "minute": 45}
